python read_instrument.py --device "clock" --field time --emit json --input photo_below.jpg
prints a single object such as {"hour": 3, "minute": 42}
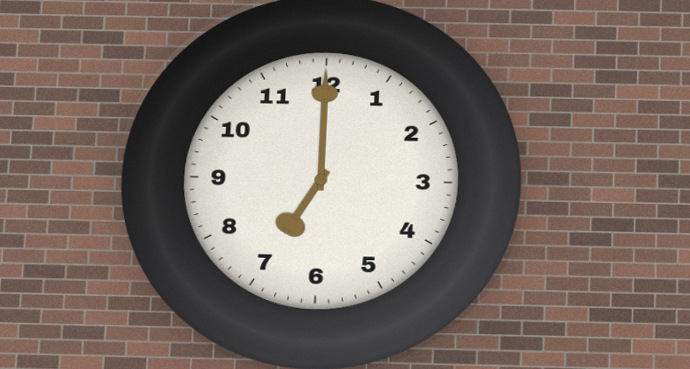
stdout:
{"hour": 7, "minute": 0}
